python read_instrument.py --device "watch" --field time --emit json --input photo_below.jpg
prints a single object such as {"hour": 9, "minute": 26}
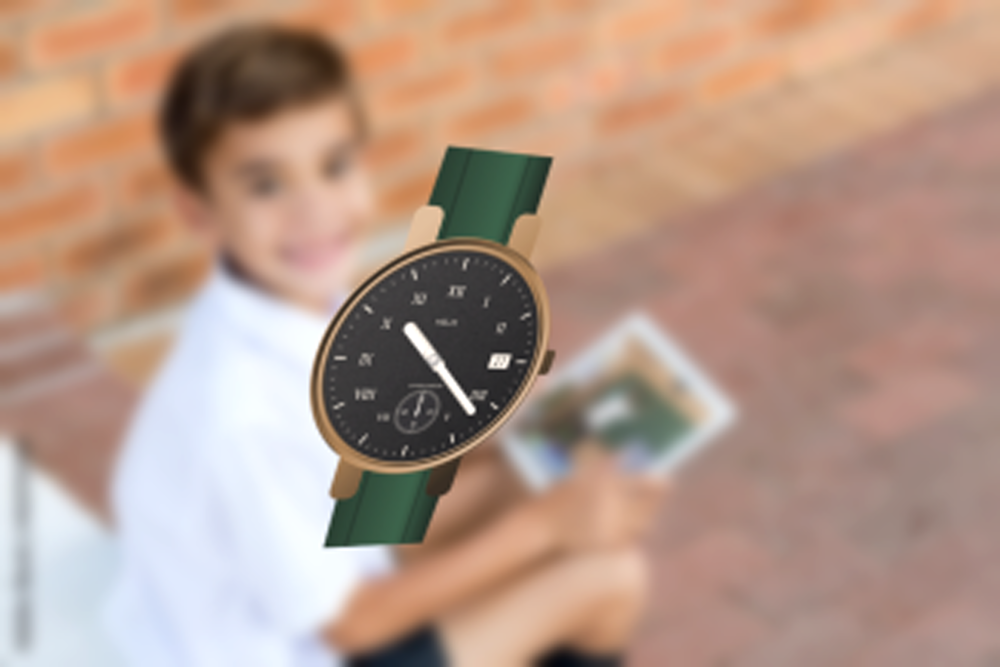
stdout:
{"hour": 10, "minute": 22}
